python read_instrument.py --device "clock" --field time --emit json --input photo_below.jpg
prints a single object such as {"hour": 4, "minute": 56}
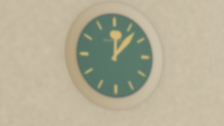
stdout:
{"hour": 12, "minute": 7}
